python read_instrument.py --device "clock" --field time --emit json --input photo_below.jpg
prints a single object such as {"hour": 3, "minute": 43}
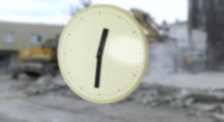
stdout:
{"hour": 12, "minute": 31}
